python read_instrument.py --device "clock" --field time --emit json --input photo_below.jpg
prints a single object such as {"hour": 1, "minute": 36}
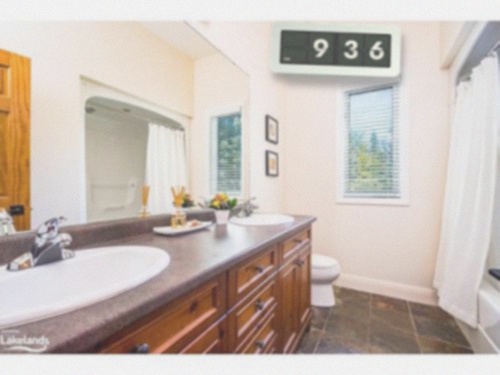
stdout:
{"hour": 9, "minute": 36}
